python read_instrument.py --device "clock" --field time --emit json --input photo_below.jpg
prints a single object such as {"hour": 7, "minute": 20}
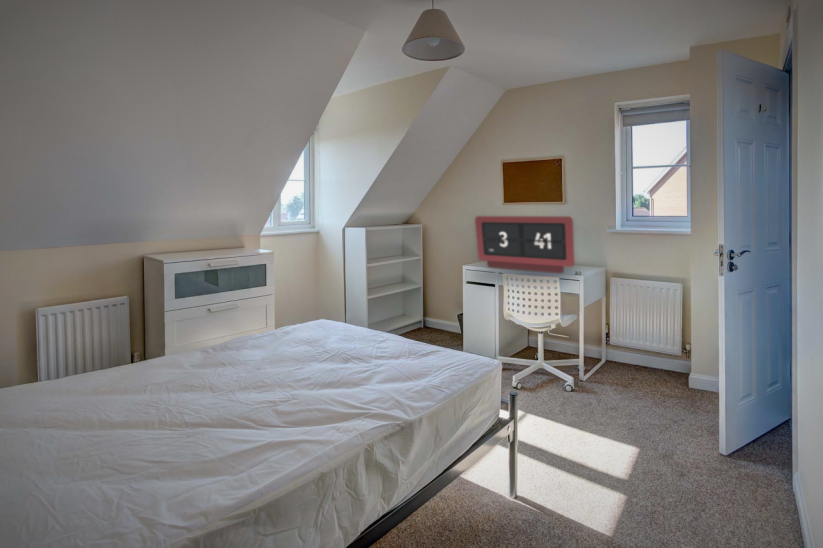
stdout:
{"hour": 3, "minute": 41}
